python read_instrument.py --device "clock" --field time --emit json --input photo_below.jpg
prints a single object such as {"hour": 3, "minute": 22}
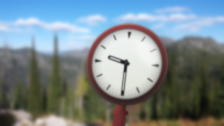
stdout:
{"hour": 9, "minute": 30}
